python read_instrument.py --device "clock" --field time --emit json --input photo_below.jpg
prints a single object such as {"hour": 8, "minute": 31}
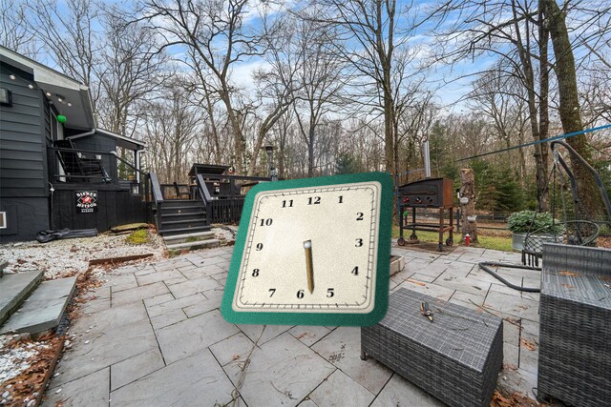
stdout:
{"hour": 5, "minute": 28}
